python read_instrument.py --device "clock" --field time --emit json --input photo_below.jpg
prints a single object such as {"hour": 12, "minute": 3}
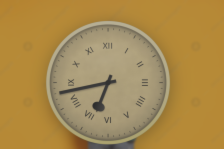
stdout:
{"hour": 6, "minute": 43}
